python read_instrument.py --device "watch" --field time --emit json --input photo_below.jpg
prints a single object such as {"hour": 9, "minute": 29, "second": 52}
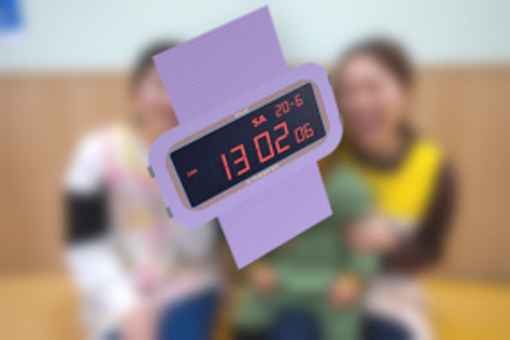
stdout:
{"hour": 13, "minute": 2, "second": 6}
